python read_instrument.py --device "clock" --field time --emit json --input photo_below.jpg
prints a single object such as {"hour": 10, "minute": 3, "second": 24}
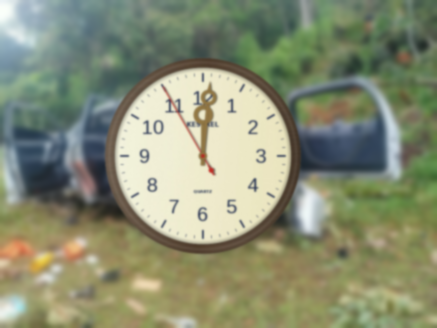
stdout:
{"hour": 12, "minute": 0, "second": 55}
